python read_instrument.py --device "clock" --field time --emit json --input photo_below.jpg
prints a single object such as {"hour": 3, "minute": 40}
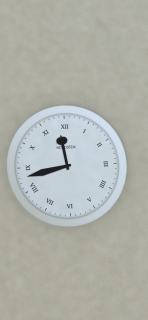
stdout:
{"hour": 11, "minute": 43}
